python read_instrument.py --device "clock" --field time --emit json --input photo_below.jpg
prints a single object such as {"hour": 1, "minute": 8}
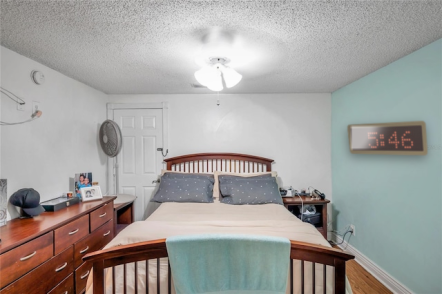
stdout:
{"hour": 5, "minute": 46}
